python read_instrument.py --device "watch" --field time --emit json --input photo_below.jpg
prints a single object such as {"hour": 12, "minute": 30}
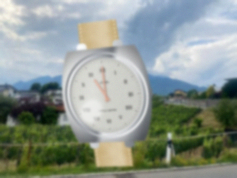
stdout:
{"hour": 11, "minute": 0}
